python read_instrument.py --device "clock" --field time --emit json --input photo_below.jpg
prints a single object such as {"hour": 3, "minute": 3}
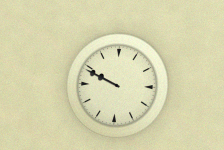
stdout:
{"hour": 9, "minute": 49}
